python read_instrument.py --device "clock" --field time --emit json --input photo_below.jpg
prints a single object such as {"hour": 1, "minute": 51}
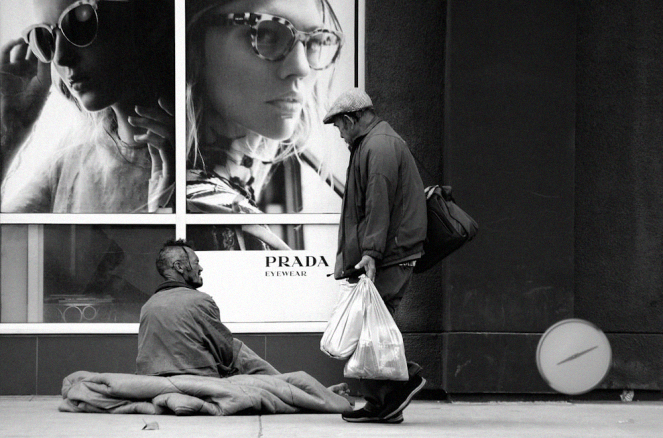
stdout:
{"hour": 8, "minute": 11}
